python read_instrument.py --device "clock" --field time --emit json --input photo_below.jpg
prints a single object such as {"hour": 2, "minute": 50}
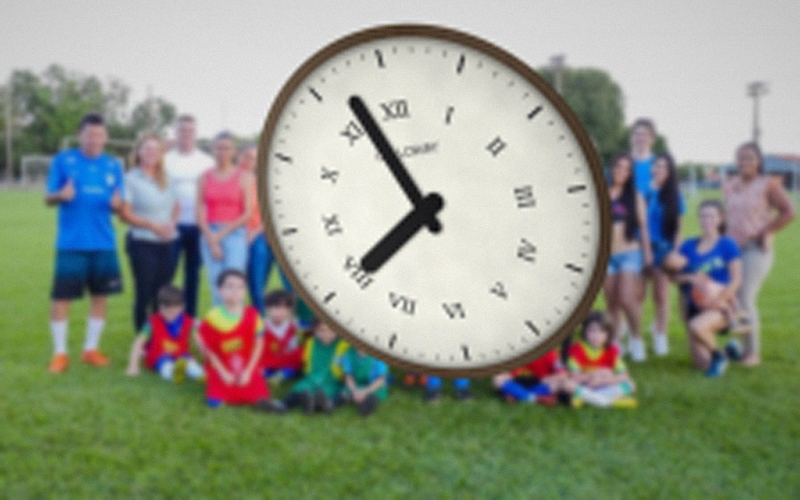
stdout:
{"hour": 7, "minute": 57}
